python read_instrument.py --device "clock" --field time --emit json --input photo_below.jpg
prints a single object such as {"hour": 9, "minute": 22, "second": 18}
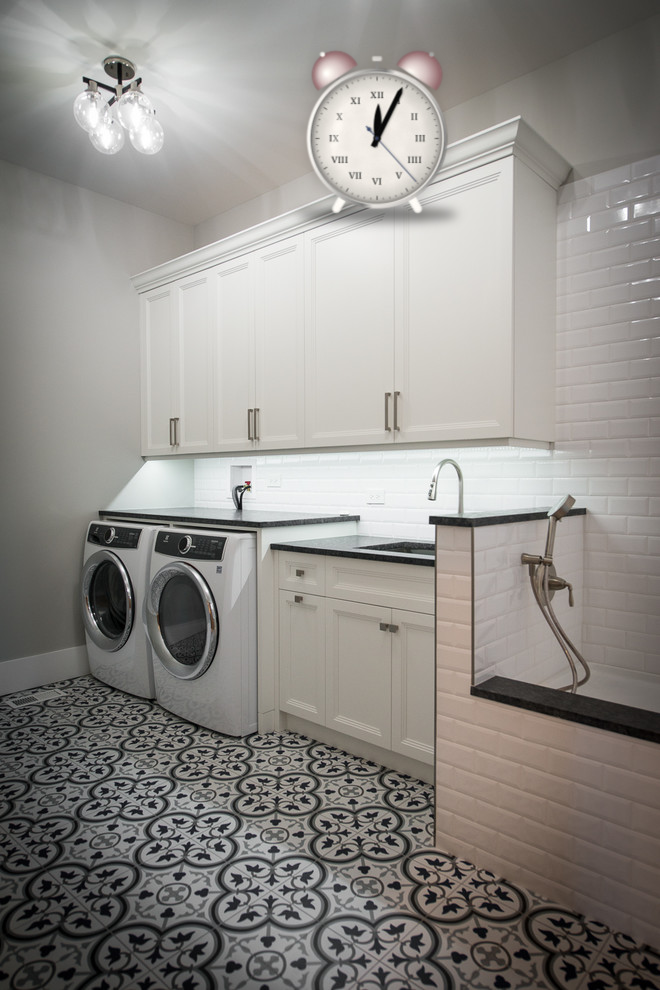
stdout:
{"hour": 12, "minute": 4, "second": 23}
